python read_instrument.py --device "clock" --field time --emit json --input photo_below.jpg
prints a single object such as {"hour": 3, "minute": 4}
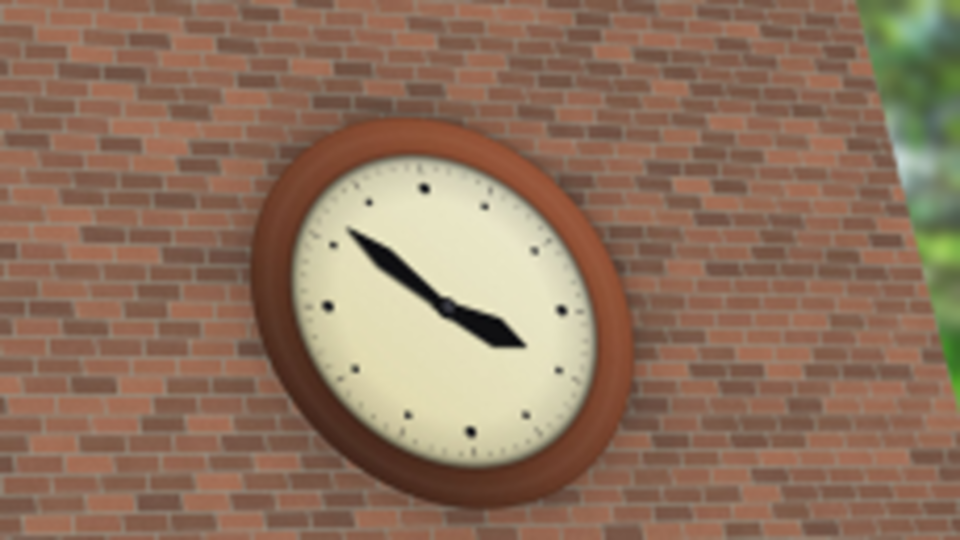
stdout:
{"hour": 3, "minute": 52}
